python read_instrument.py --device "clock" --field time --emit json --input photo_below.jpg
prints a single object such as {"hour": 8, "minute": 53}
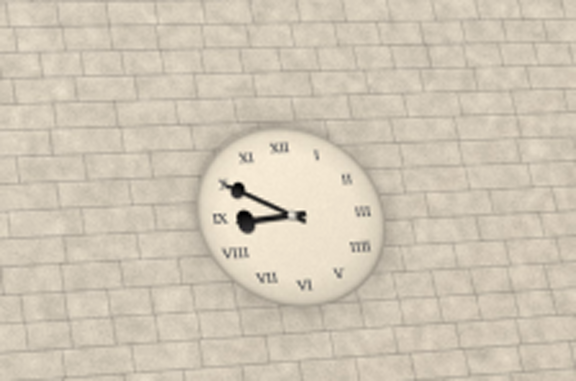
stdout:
{"hour": 8, "minute": 50}
